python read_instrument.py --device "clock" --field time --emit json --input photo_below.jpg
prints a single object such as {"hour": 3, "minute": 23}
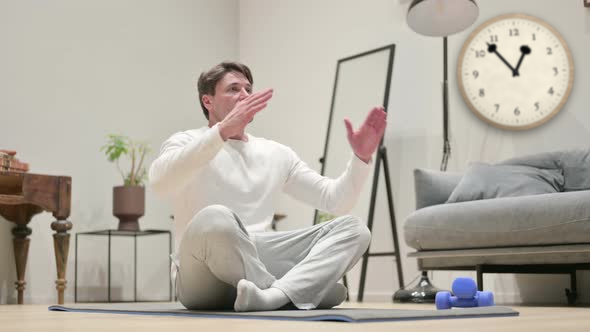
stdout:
{"hour": 12, "minute": 53}
